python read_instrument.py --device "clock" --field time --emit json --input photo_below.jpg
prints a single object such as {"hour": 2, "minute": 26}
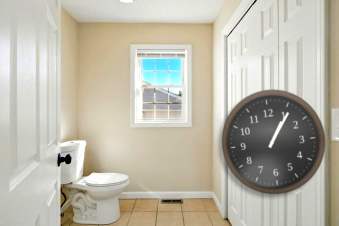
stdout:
{"hour": 1, "minute": 6}
